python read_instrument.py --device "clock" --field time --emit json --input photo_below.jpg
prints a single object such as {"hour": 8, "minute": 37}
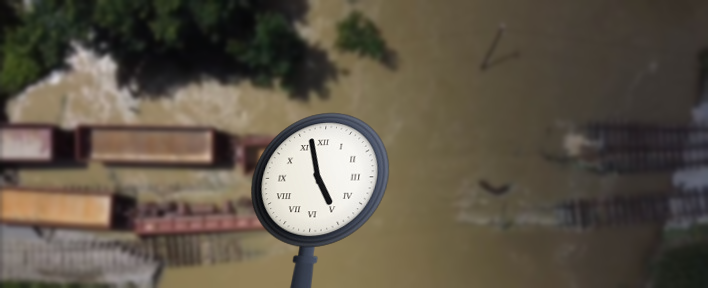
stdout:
{"hour": 4, "minute": 57}
